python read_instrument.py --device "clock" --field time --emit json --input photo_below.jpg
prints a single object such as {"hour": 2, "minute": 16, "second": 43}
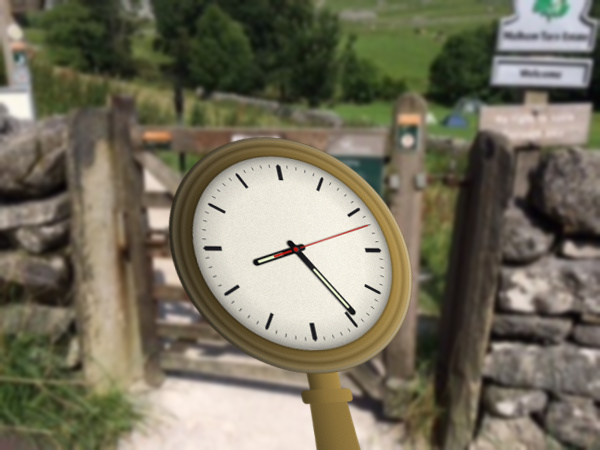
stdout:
{"hour": 8, "minute": 24, "second": 12}
